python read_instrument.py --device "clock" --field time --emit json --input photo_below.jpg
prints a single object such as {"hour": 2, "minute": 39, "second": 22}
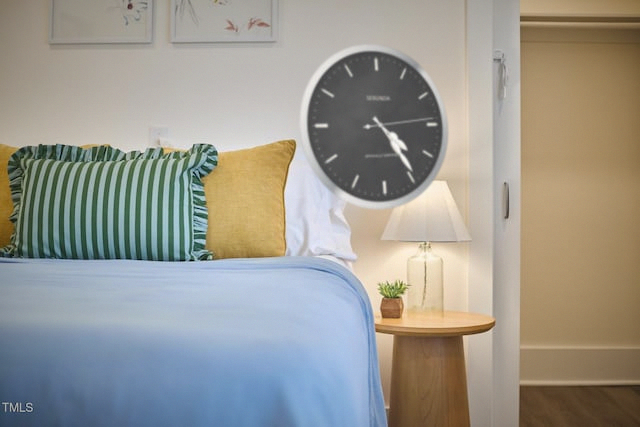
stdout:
{"hour": 4, "minute": 24, "second": 14}
